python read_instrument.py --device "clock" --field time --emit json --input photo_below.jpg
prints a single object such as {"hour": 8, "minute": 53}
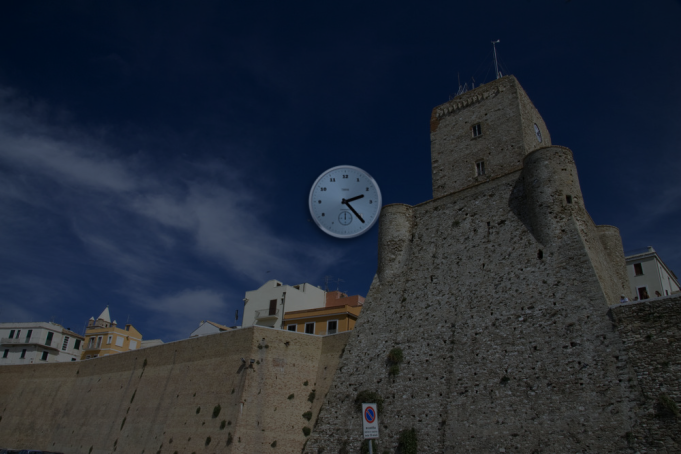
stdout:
{"hour": 2, "minute": 23}
